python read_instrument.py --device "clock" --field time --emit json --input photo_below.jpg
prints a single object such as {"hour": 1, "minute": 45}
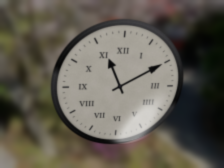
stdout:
{"hour": 11, "minute": 10}
